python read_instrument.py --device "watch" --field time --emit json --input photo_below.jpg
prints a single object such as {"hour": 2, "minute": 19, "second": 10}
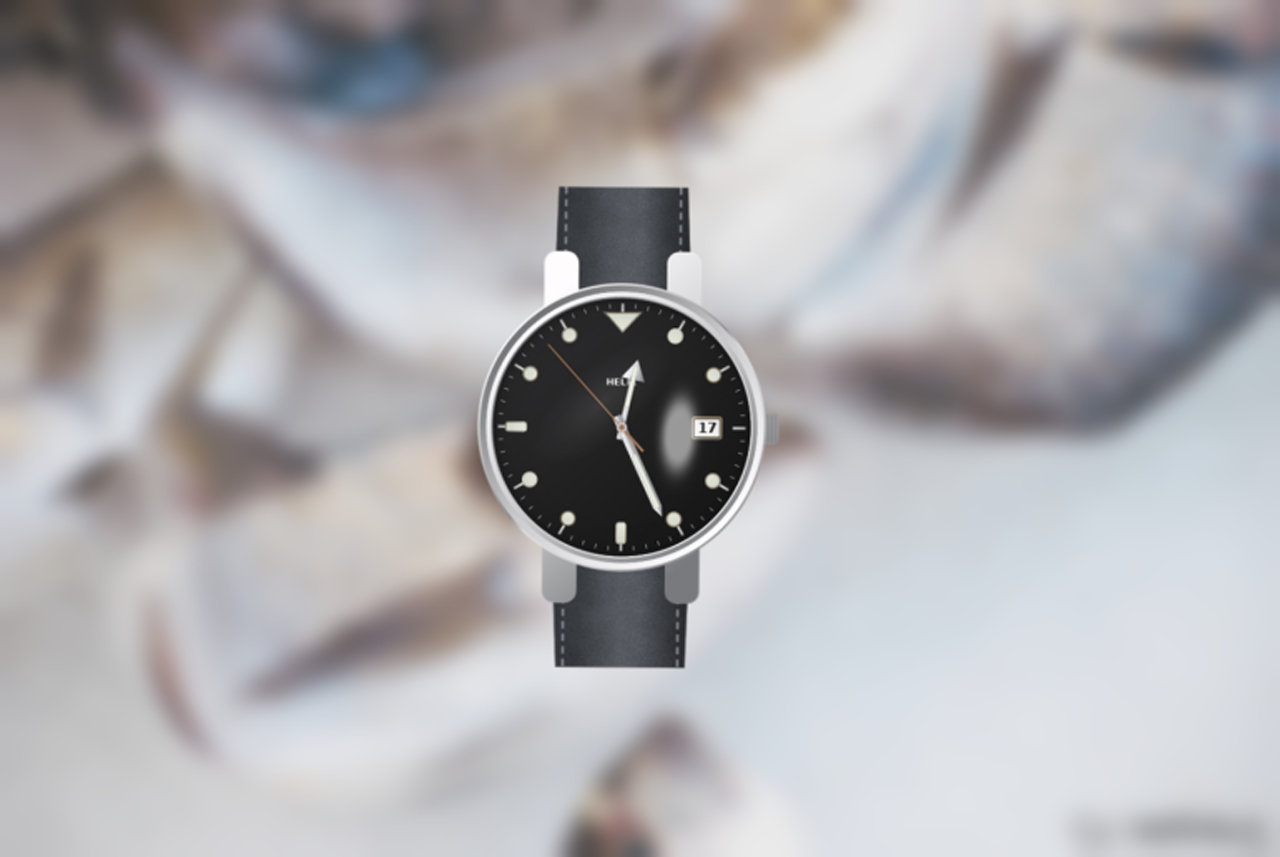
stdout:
{"hour": 12, "minute": 25, "second": 53}
